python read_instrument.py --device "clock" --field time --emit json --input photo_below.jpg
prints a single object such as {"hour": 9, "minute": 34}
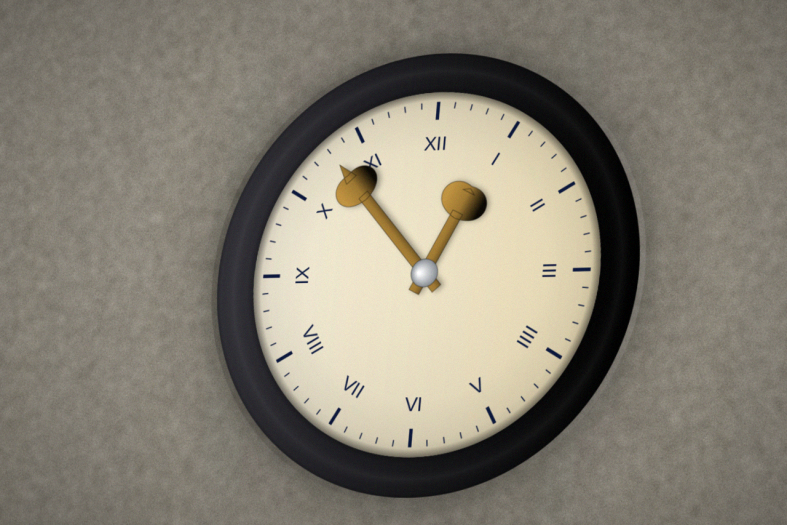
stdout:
{"hour": 12, "minute": 53}
